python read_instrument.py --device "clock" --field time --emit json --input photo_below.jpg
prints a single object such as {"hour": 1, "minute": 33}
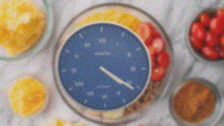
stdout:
{"hour": 4, "minute": 21}
